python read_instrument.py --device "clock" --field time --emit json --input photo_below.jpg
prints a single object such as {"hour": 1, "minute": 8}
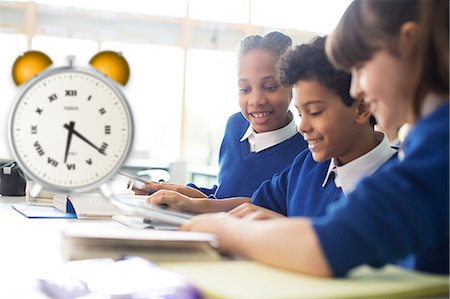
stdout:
{"hour": 6, "minute": 21}
